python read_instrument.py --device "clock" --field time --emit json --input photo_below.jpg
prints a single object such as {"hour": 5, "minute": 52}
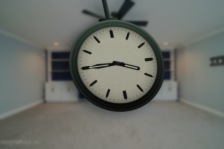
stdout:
{"hour": 3, "minute": 45}
